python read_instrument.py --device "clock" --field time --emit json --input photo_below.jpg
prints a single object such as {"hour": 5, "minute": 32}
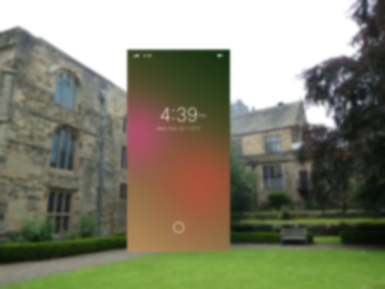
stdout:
{"hour": 4, "minute": 39}
